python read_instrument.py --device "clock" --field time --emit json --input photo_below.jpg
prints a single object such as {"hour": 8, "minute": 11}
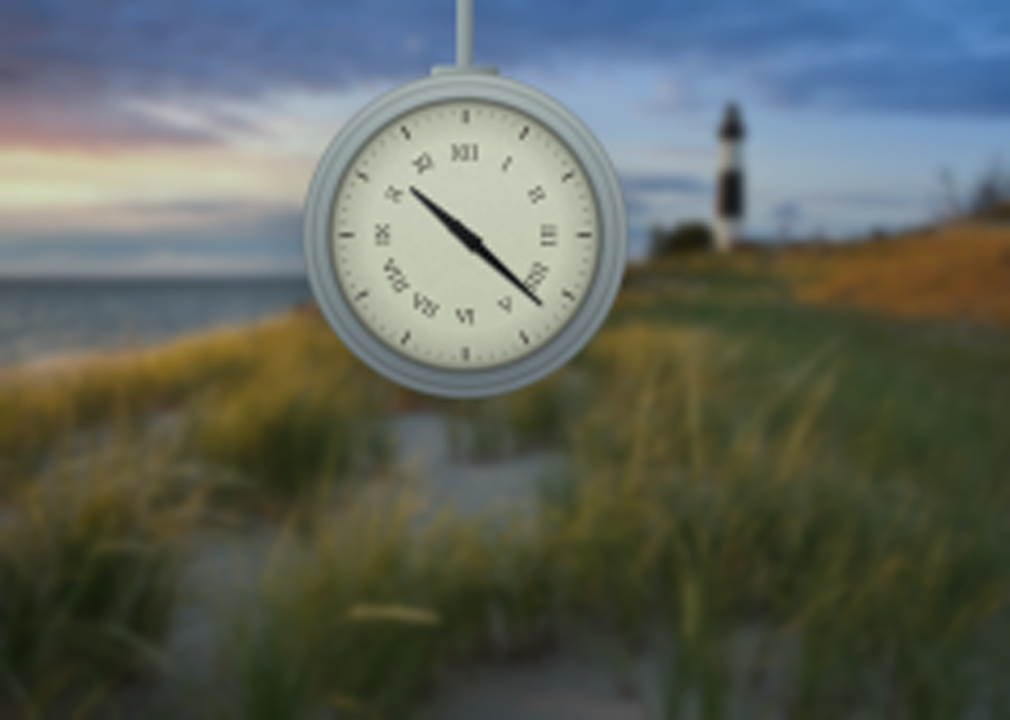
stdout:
{"hour": 10, "minute": 22}
